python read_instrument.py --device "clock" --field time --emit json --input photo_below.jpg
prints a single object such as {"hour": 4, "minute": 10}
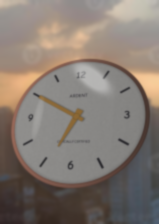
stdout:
{"hour": 6, "minute": 50}
